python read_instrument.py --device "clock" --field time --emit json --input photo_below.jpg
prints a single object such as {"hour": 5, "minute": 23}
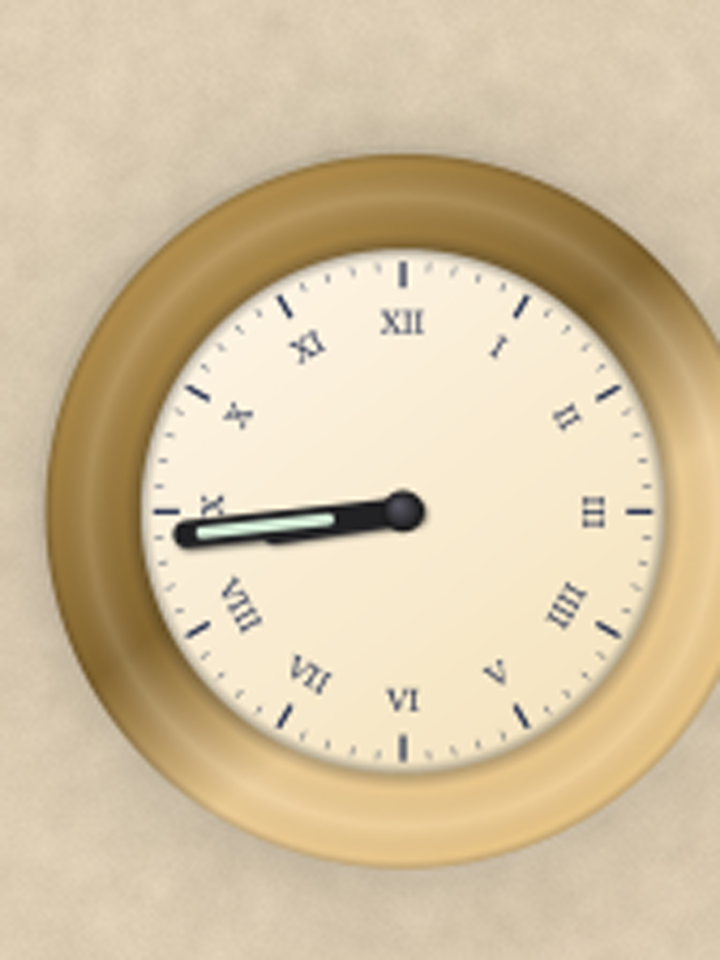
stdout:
{"hour": 8, "minute": 44}
